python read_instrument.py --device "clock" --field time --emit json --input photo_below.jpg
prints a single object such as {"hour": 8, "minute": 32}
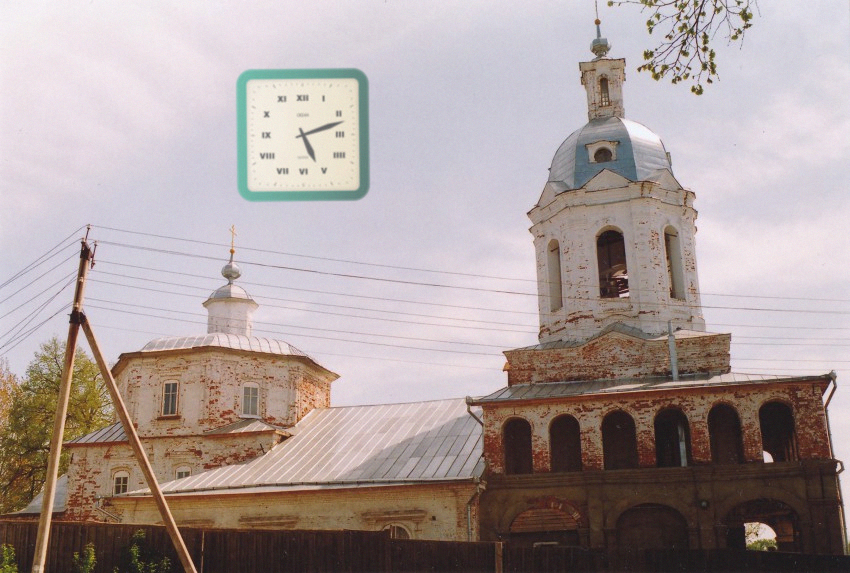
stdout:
{"hour": 5, "minute": 12}
